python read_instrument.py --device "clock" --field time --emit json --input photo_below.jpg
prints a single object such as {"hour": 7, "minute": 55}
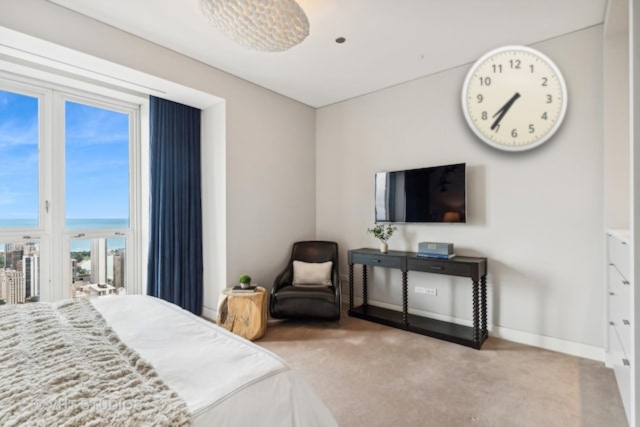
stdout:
{"hour": 7, "minute": 36}
